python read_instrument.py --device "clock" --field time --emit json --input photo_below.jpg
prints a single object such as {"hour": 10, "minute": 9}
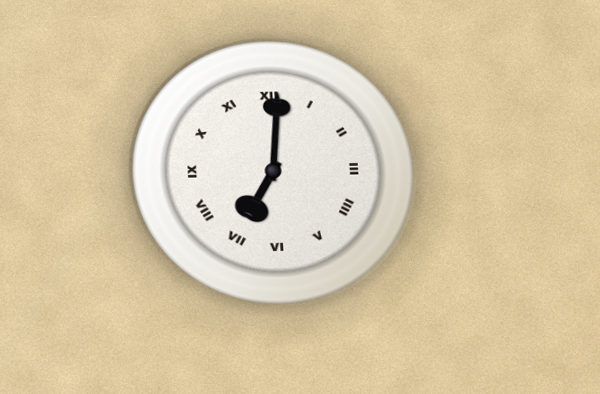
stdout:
{"hour": 7, "minute": 1}
